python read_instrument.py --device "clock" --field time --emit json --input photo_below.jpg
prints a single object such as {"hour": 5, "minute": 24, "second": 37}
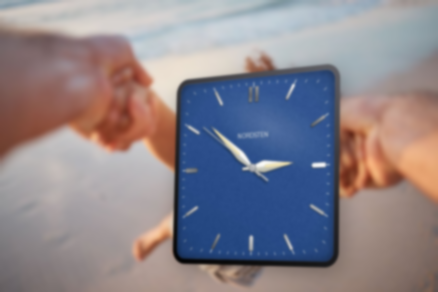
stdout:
{"hour": 2, "minute": 51, "second": 51}
